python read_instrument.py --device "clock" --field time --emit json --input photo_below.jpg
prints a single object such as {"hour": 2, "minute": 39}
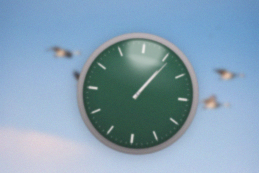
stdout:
{"hour": 1, "minute": 6}
